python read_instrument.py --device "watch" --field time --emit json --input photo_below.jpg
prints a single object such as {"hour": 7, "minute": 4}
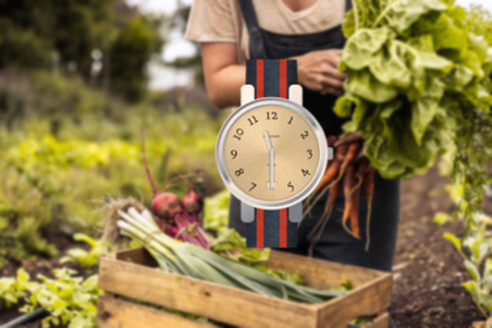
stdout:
{"hour": 11, "minute": 30}
